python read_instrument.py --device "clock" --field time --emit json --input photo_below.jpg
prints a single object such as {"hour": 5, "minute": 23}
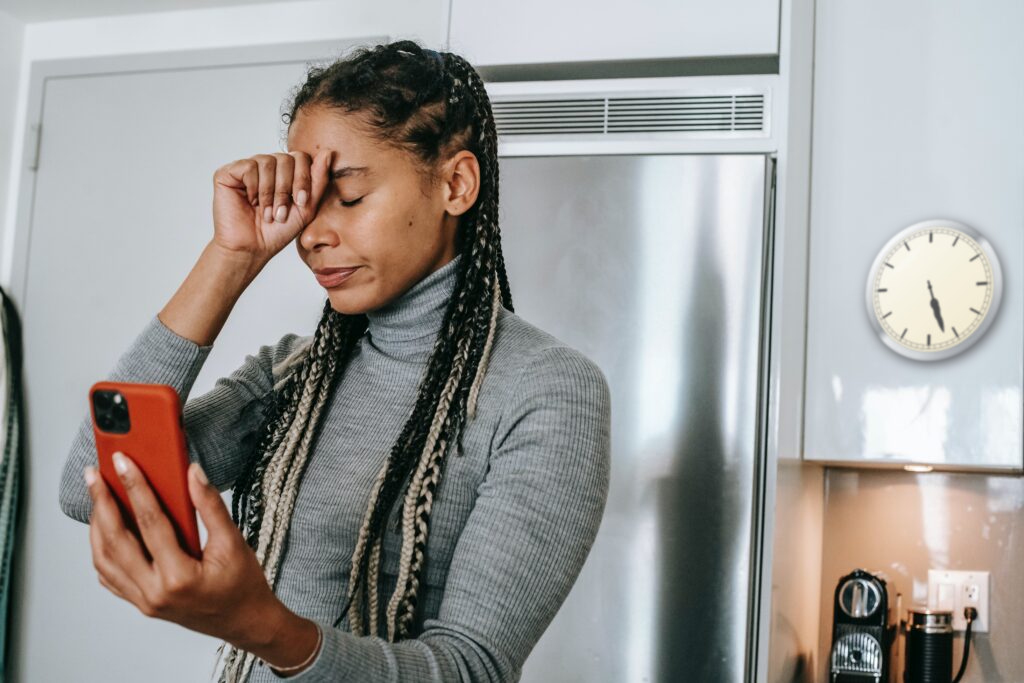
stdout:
{"hour": 5, "minute": 27}
